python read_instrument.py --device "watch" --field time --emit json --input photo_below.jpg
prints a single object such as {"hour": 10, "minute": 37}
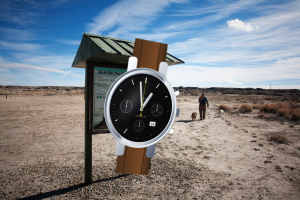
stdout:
{"hour": 12, "minute": 58}
